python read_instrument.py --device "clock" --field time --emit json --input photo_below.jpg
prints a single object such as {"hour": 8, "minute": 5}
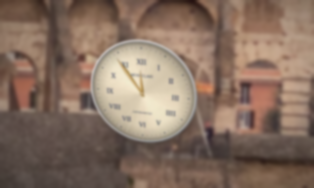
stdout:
{"hour": 11, "minute": 54}
